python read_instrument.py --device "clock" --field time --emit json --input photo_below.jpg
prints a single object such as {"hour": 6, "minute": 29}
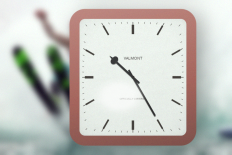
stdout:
{"hour": 10, "minute": 25}
